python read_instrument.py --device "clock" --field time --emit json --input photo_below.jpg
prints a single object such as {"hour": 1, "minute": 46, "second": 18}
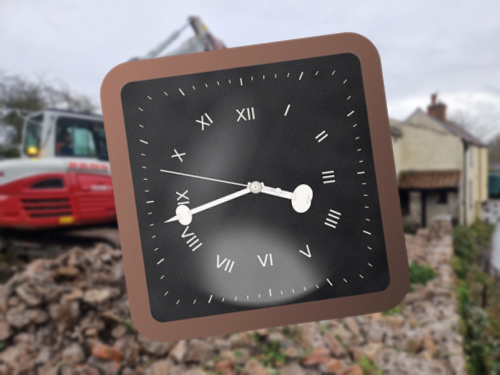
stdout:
{"hour": 3, "minute": 42, "second": 48}
